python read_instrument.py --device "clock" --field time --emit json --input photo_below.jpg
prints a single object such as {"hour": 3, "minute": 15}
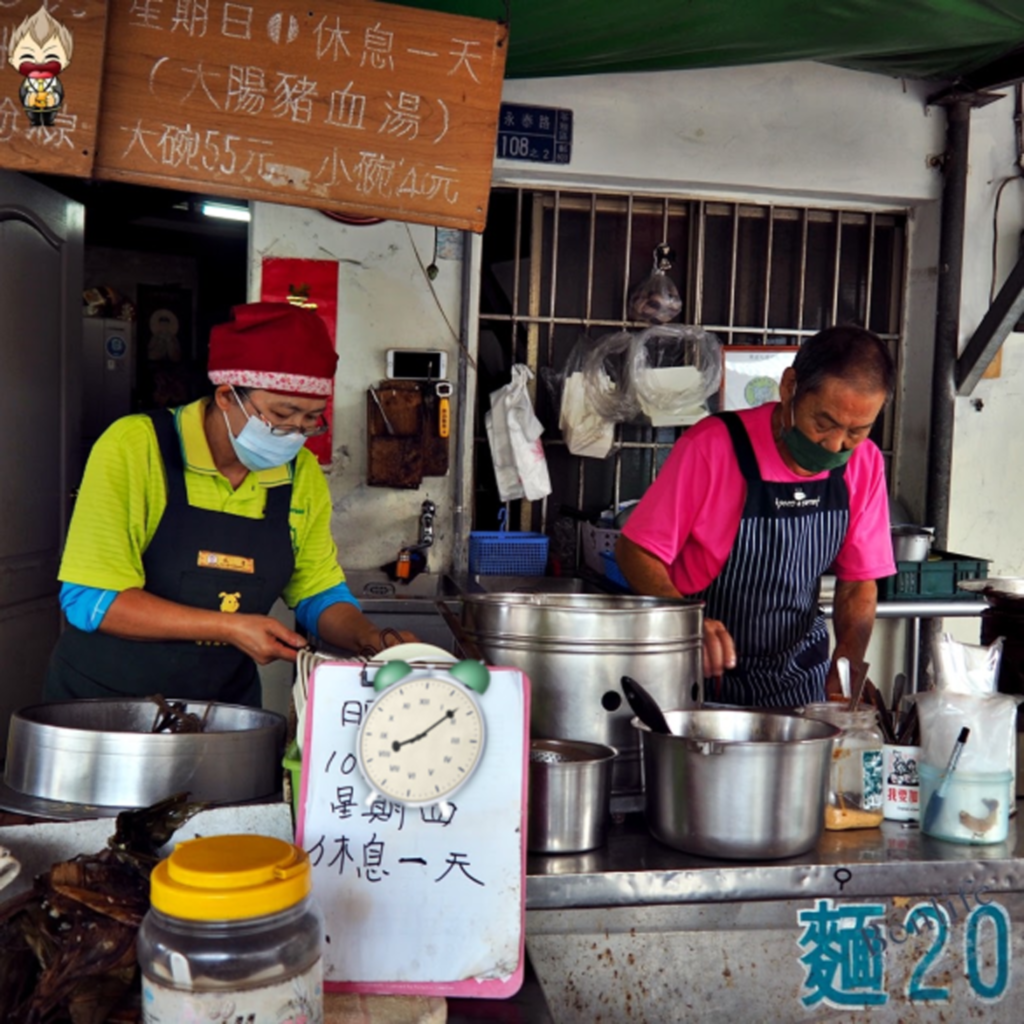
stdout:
{"hour": 8, "minute": 8}
